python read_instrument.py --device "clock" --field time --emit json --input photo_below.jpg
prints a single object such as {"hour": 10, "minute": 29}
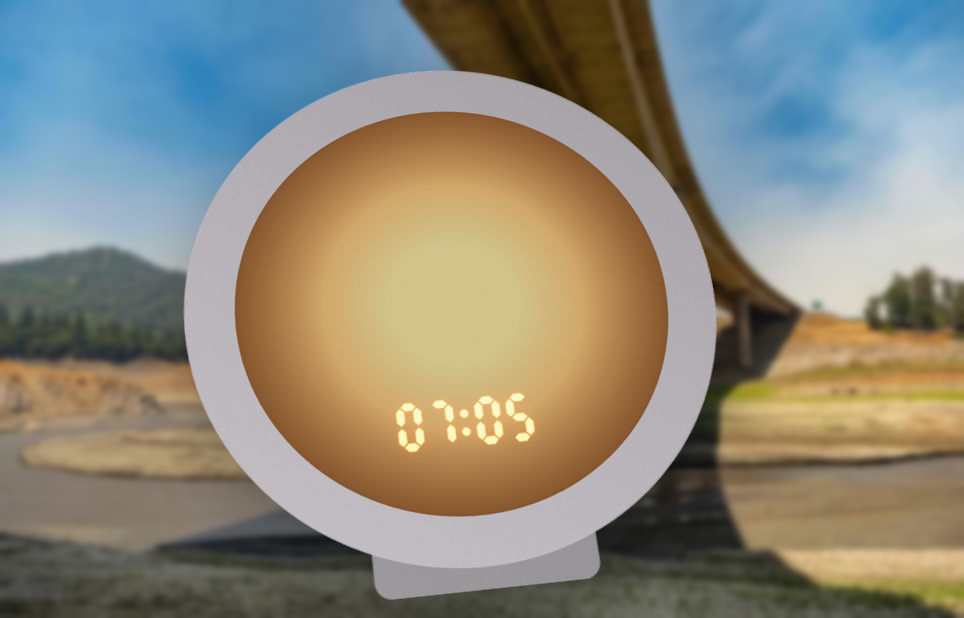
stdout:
{"hour": 7, "minute": 5}
